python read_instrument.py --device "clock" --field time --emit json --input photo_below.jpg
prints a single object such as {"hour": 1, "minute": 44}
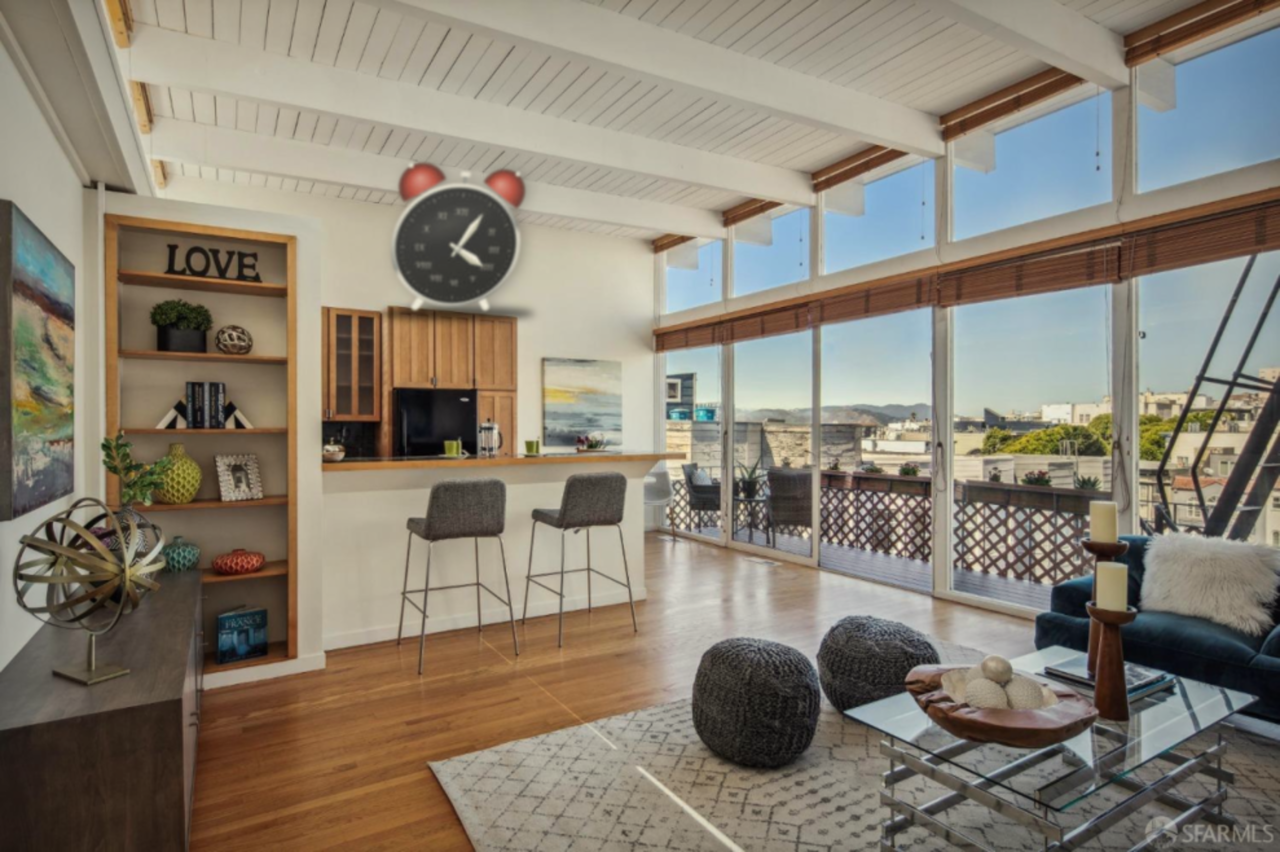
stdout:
{"hour": 4, "minute": 5}
